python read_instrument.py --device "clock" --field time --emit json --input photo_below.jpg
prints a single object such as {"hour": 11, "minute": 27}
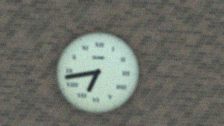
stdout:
{"hour": 6, "minute": 43}
